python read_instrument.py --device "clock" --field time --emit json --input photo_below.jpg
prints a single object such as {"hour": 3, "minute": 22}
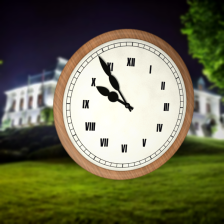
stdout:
{"hour": 9, "minute": 54}
